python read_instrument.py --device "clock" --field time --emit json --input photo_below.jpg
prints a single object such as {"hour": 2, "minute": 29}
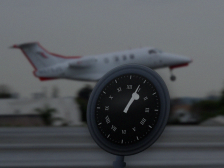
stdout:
{"hour": 1, "minute": 4}
